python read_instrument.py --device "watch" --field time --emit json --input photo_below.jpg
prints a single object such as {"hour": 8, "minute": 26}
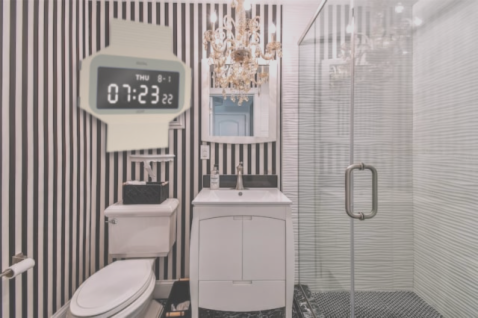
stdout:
{"hour": 7, "minute": 23}
